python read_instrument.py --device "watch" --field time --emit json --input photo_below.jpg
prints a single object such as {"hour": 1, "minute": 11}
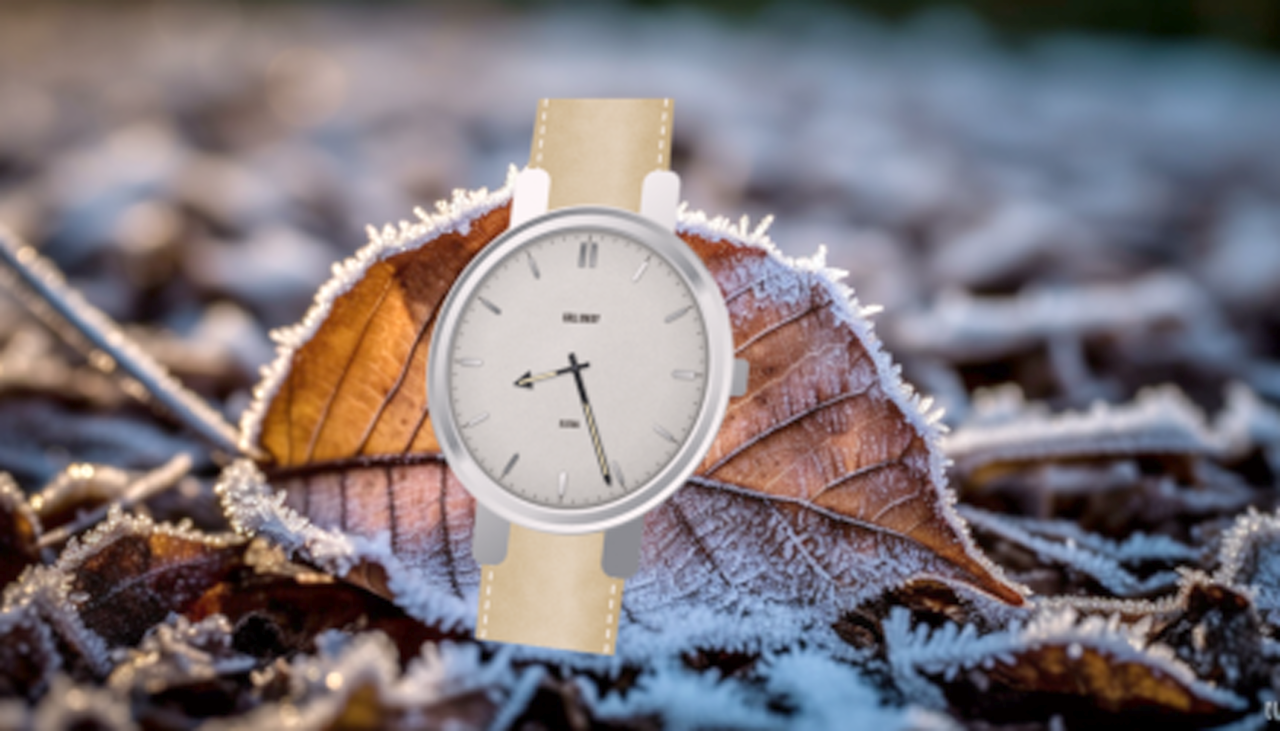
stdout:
{"hour": 8, "minute": 26}
